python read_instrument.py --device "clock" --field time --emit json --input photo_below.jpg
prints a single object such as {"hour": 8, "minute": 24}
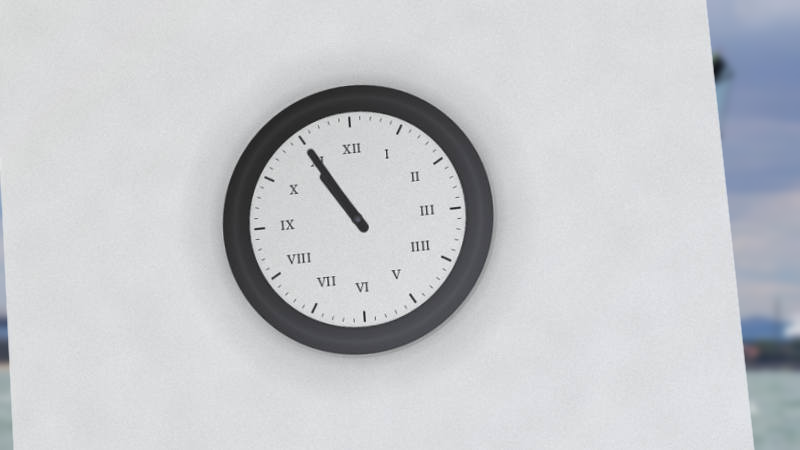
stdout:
{"hour": 10, "minute": 55}
